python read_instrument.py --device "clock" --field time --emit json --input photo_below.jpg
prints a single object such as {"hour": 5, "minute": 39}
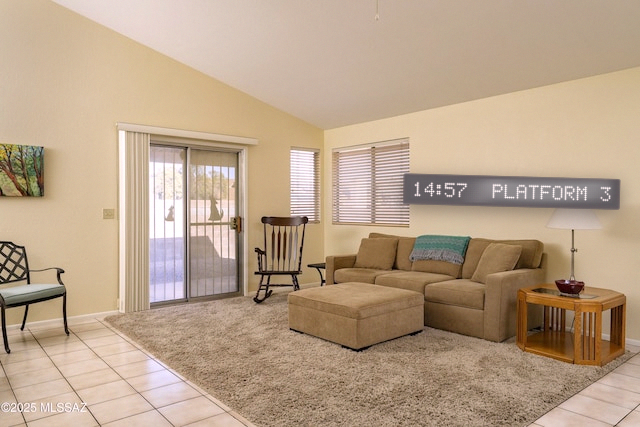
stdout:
{"hour": 14, "minute": 57}
